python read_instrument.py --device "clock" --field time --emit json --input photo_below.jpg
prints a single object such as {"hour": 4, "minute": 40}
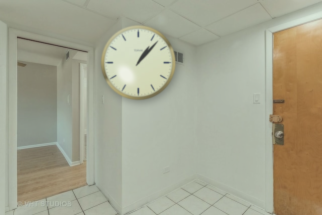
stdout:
{"hour": 1, "minute": 7}
